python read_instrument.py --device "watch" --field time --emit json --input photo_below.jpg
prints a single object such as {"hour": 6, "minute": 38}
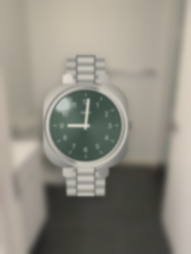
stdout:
{"hour": 9, "minute": 1}
